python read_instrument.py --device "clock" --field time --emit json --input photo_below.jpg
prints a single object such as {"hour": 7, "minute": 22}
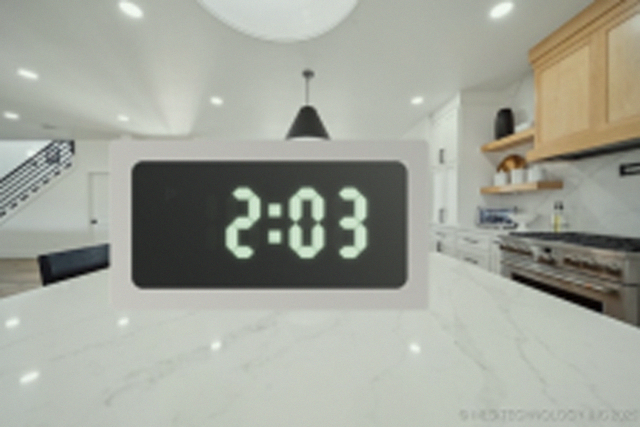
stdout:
{"hour": 2, "minute": 3}
